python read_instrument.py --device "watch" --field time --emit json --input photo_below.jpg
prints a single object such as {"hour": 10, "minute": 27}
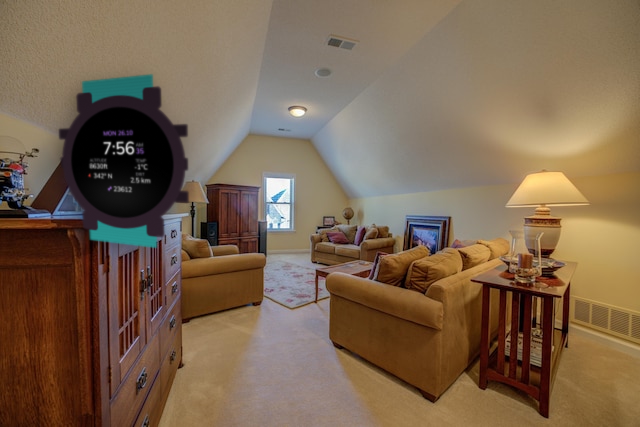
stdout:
{"hour": 7, "minute": 56}
